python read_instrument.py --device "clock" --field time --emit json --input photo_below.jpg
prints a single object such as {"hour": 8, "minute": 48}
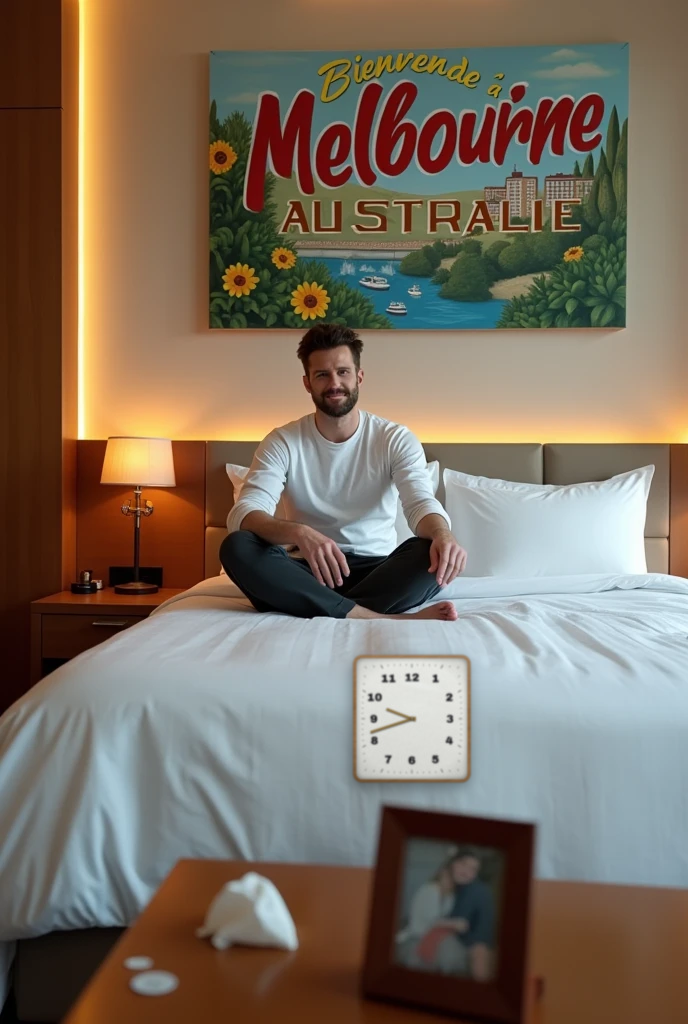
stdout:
{"hour": 9, "minute": 42}
